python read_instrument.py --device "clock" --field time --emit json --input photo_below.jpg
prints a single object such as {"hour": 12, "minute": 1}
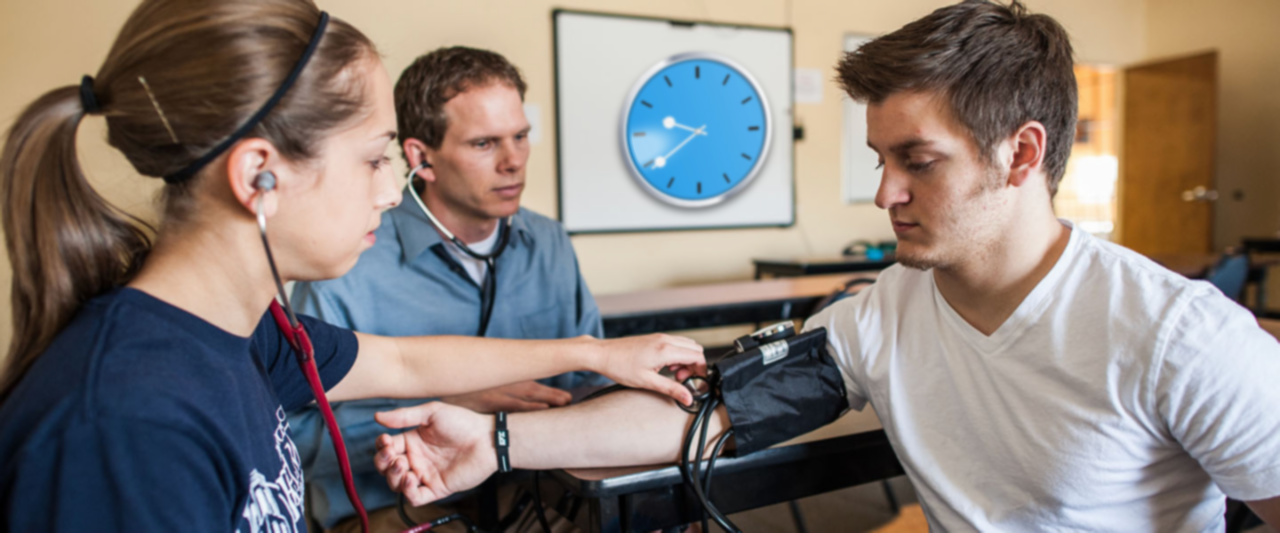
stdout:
{"hour": 9, "minute": 39}
